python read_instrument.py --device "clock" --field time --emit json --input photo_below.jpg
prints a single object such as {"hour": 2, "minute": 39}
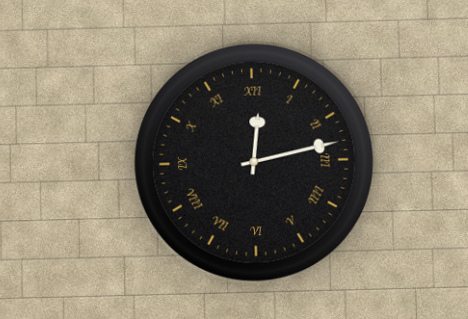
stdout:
{"hour": 12, "minute": 13}
